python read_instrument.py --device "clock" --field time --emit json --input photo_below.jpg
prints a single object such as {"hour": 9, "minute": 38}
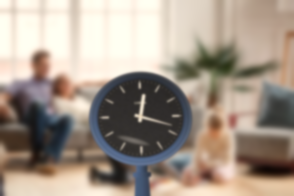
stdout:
{"hour": 12, "minute": 18}
